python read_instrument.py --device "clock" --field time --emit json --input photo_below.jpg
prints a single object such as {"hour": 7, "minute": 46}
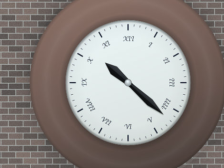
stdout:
{"hour": 10, "minute": 22}
